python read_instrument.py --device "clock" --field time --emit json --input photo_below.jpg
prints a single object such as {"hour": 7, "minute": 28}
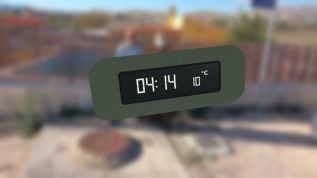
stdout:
{"hour": 4, "minute": 14}
